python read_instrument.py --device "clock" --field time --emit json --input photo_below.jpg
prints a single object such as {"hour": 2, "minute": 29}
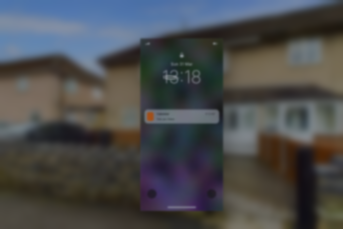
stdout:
{"hour": 13, "minute": 18}
